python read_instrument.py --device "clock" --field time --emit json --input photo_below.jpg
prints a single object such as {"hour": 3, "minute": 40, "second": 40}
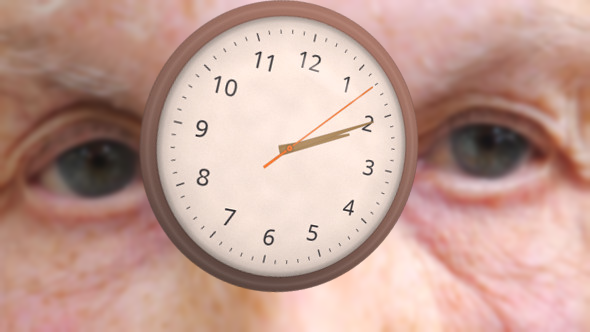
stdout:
{"hour": 2, "minute": 10, "second": 7}
